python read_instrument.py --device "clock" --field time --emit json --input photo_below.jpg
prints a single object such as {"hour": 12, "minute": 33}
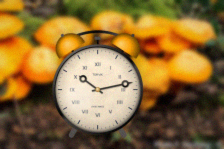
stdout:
{"hour": 10, "minute": 13}
